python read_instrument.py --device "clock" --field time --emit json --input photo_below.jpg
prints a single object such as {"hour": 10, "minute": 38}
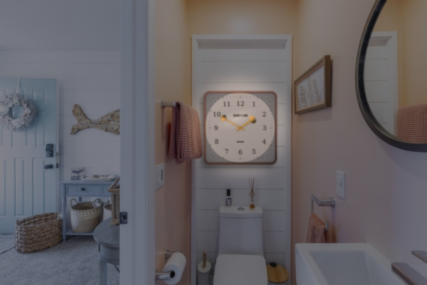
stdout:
{"hour": 1, "minute": 50}
